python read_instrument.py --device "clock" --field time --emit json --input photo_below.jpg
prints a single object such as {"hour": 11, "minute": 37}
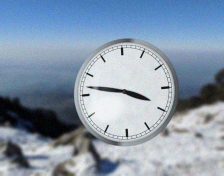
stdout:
{"hour": 3, "minute": 47}
